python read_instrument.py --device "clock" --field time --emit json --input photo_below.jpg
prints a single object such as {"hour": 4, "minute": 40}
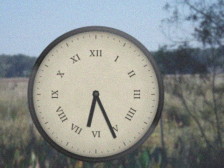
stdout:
{"hour": 6, "minute": 26}
